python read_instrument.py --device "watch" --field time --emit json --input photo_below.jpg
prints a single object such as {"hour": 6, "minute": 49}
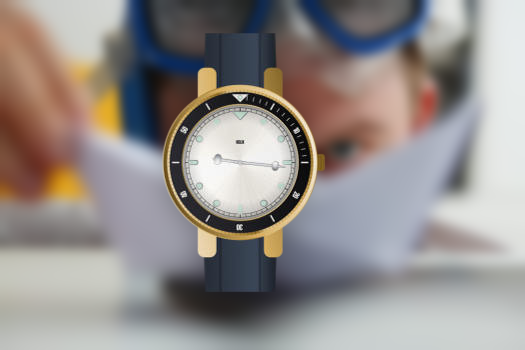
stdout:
{"hour": 9, "minute": 16}
